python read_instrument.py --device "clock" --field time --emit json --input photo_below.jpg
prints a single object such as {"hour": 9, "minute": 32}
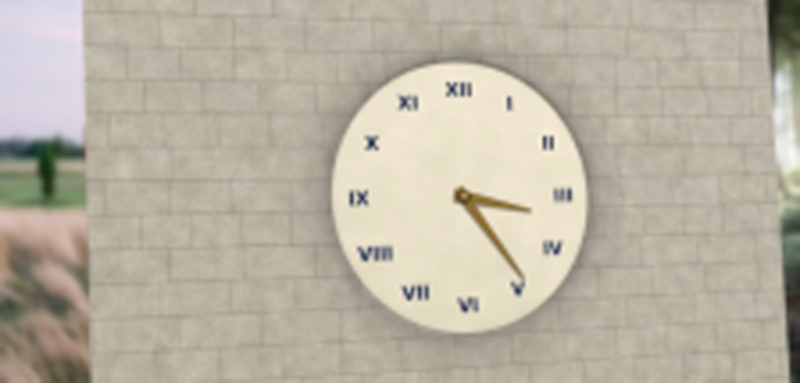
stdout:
{"hour": 3, "minute": 24}
